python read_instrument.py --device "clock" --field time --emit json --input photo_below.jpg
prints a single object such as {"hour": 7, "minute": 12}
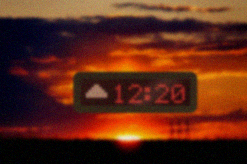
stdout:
{"hour": 12, "minute": 20}
